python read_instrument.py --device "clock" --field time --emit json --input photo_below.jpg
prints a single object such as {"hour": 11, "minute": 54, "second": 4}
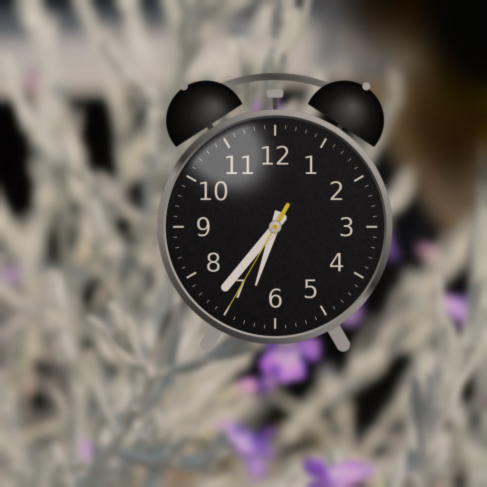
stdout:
{"hour": 6, "minute": 36, "second": 35}
